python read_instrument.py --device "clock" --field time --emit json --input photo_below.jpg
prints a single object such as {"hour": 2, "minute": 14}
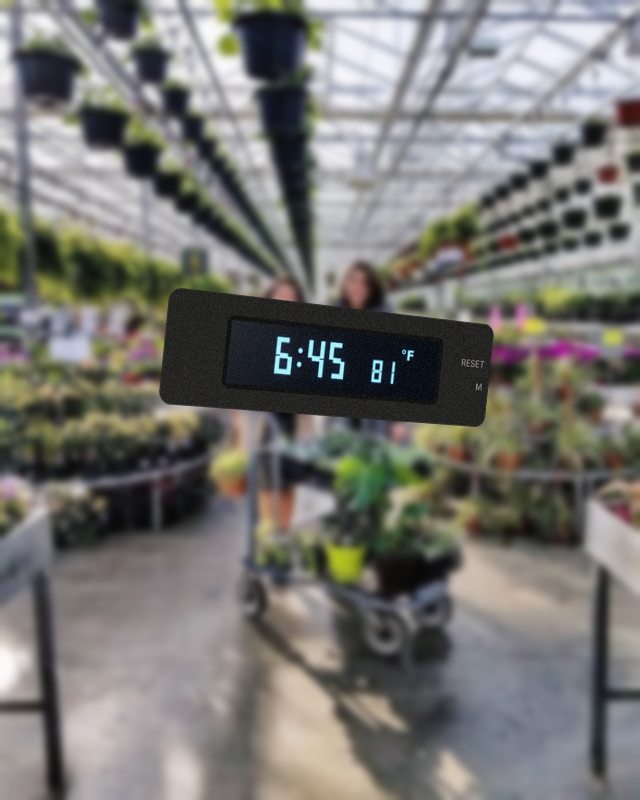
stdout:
{"hour": 6, "minute": 45}
